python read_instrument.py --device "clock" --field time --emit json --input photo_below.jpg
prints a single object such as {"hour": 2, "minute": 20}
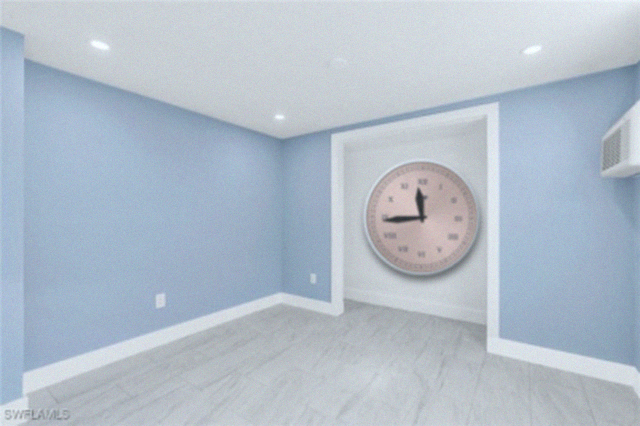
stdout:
{"hour": 11, "minute": 44}
